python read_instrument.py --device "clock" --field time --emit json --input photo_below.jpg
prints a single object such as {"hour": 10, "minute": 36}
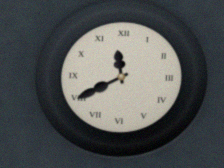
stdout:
{"hour": 11, "minute": 40}
